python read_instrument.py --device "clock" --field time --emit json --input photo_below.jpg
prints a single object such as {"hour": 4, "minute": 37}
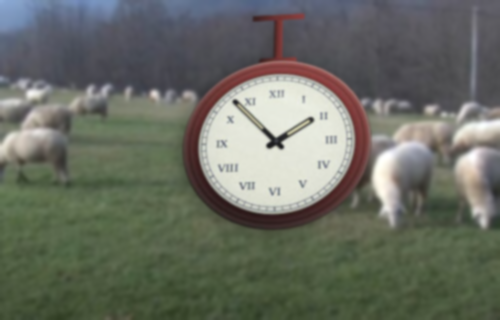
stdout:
{"hour": 1, "minute": 53}
